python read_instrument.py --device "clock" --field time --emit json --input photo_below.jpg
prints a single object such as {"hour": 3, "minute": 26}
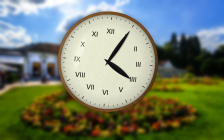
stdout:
{"hour": 4, "minute": 5}
